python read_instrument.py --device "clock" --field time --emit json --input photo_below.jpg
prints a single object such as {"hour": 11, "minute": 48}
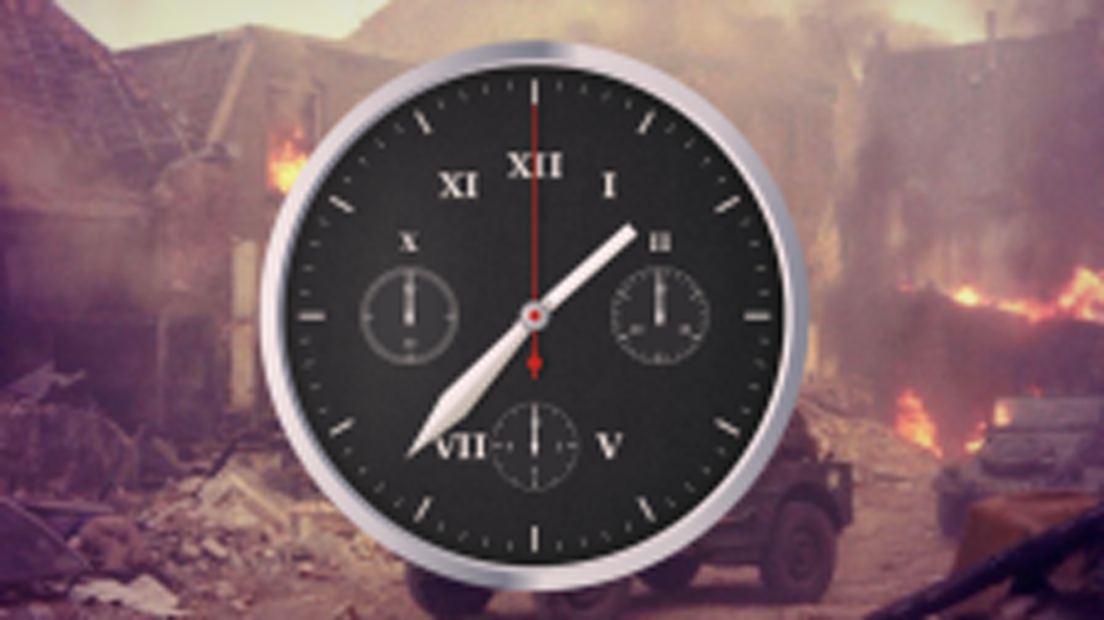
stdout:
{"hour": 1, "minute": 37}
